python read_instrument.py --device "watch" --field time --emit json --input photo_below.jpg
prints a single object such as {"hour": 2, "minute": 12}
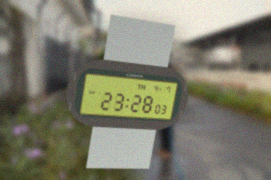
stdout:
{"hour": 23, "minute": 28}
